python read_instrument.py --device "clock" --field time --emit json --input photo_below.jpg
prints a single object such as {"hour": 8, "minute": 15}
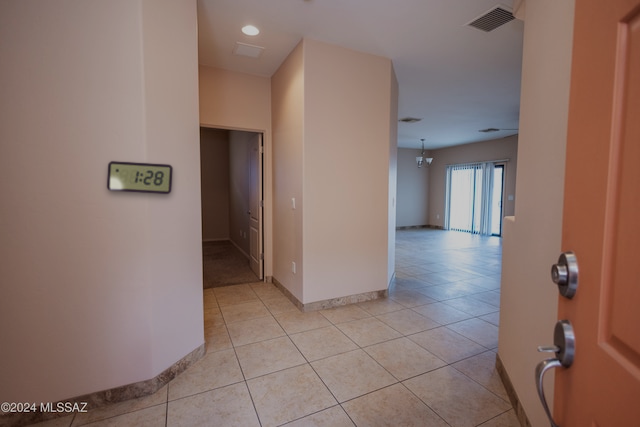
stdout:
{"hour": 1, "minute": 28}
